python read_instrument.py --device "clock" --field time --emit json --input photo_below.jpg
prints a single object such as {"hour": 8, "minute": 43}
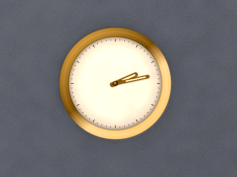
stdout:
{"hour": 2, "minute": 13}
